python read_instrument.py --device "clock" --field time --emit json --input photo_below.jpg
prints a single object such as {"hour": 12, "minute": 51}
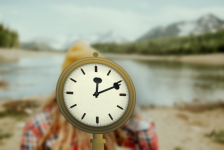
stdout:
{"hour": 12, "minute": 11}
